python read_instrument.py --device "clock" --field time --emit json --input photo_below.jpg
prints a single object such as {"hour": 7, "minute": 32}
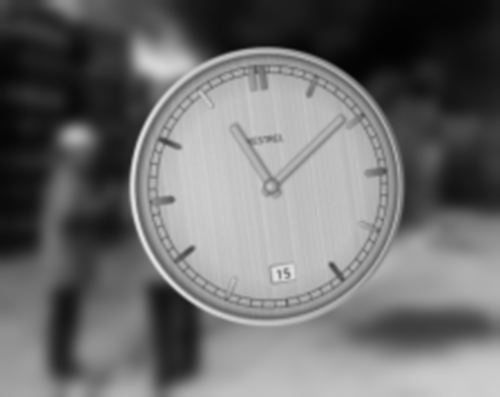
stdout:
{"hour": 11, "minute": 9}
